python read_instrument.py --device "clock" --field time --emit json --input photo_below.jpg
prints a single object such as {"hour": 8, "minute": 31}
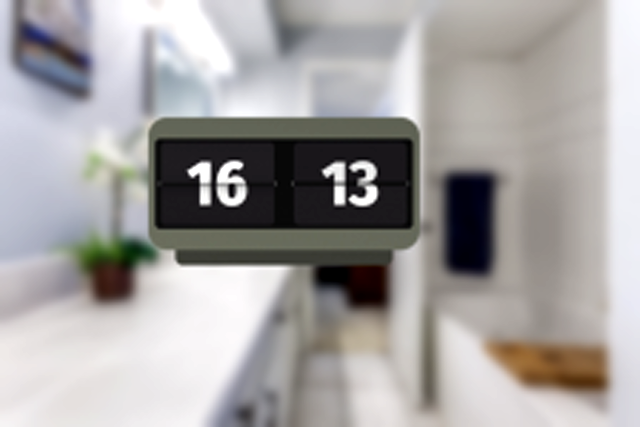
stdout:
{"hour": 16, "minute": 13}
